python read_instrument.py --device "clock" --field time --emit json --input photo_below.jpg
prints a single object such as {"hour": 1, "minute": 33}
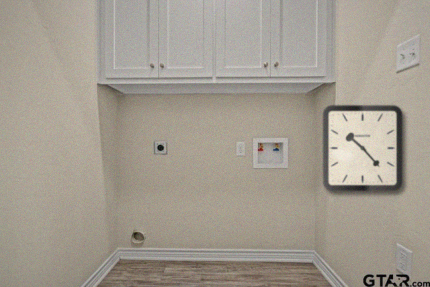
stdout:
{"hour": 10, "minute": 23}
